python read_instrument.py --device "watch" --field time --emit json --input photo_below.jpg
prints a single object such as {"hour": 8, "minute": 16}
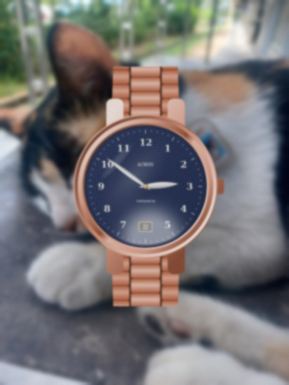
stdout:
{"hour": 2, "minute": 51}
